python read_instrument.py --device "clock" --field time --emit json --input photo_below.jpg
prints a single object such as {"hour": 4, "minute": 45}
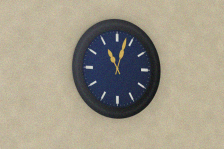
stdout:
{"hour": 11, "minute": 3}
